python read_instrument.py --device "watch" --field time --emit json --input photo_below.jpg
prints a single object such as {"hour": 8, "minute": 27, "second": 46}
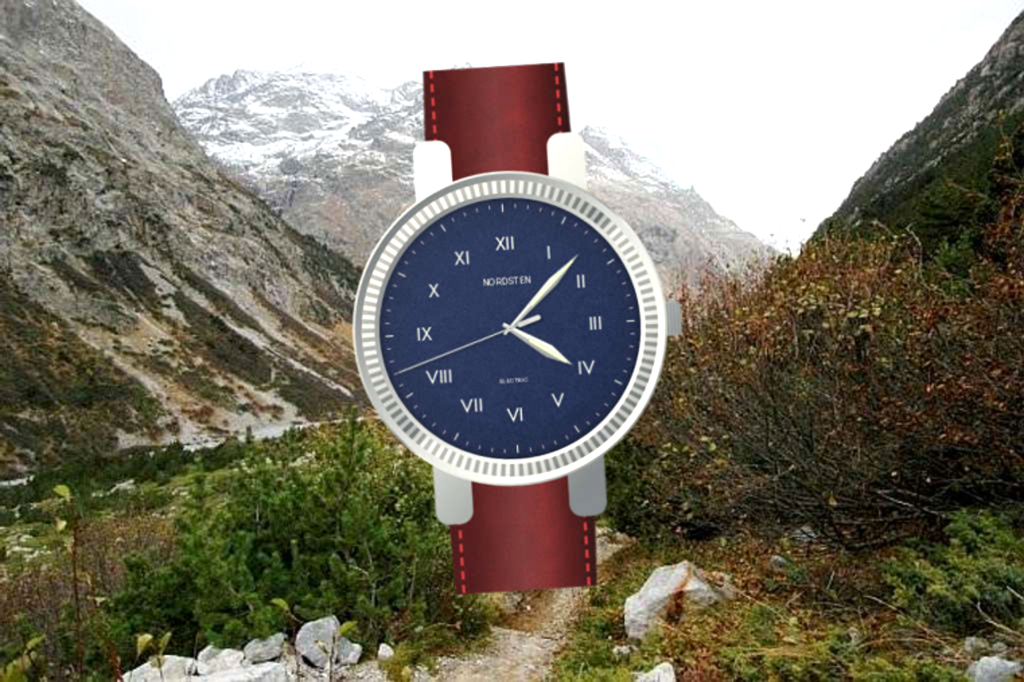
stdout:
{"hour": 4, "minute": 7, "second": 42}
